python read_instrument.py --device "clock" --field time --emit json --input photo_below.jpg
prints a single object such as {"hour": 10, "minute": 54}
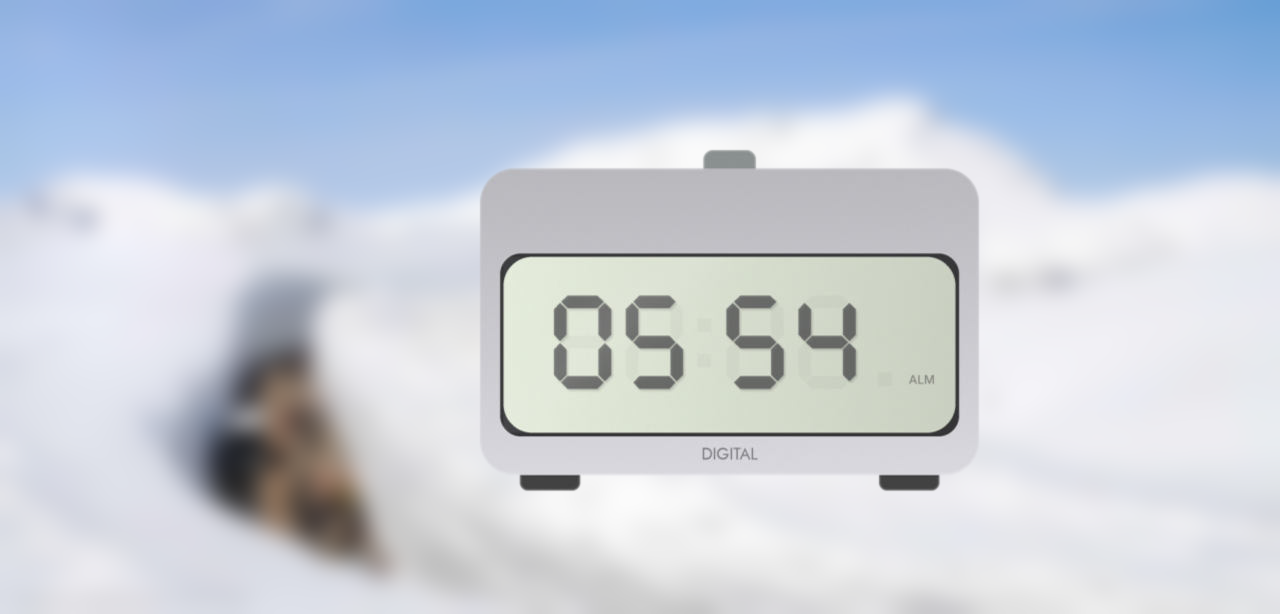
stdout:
{"hour": 5, "minute": 54}
